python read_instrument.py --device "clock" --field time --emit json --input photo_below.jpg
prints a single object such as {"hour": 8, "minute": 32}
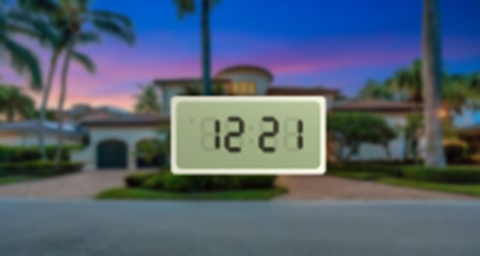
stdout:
{"hour": 12, "minute": 21}
